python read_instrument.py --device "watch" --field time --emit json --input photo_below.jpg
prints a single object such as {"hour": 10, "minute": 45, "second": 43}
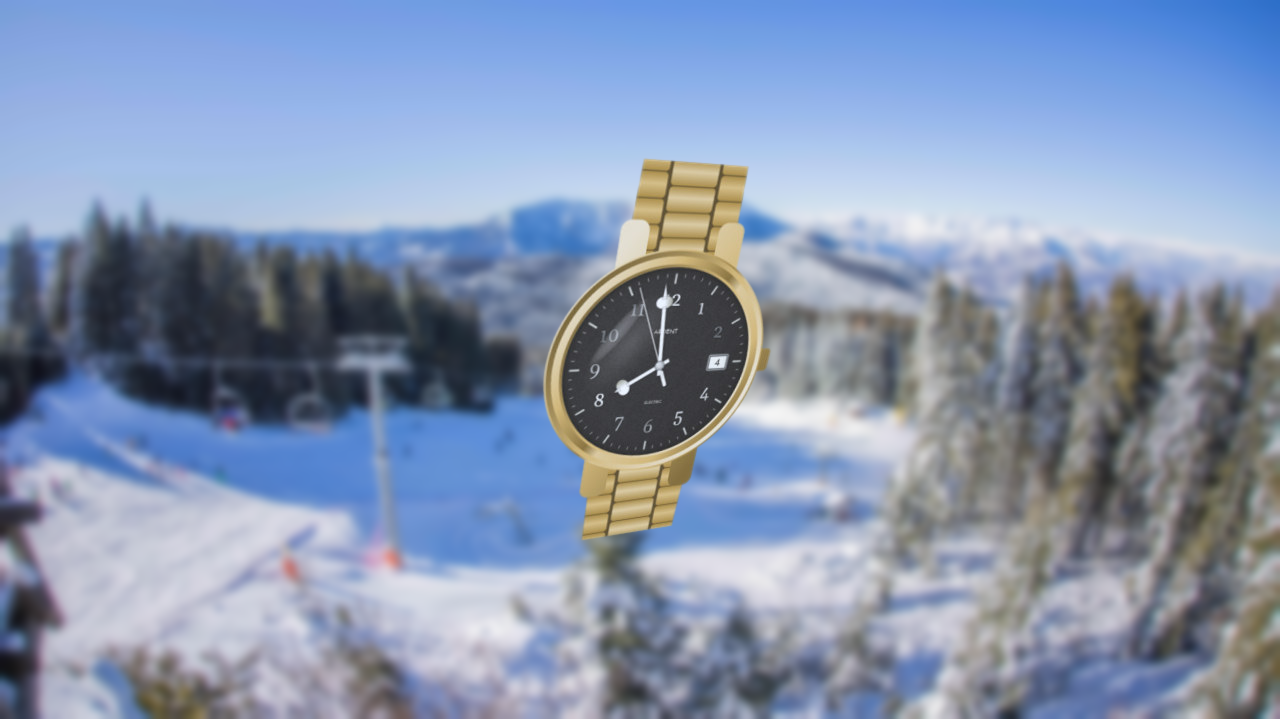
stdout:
{"hour": 7, "minute": 58, "second": 56}
